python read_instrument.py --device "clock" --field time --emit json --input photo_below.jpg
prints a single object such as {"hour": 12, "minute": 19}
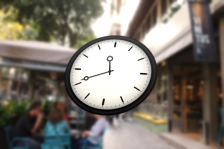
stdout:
{"hour": 11, "minute": 41}
